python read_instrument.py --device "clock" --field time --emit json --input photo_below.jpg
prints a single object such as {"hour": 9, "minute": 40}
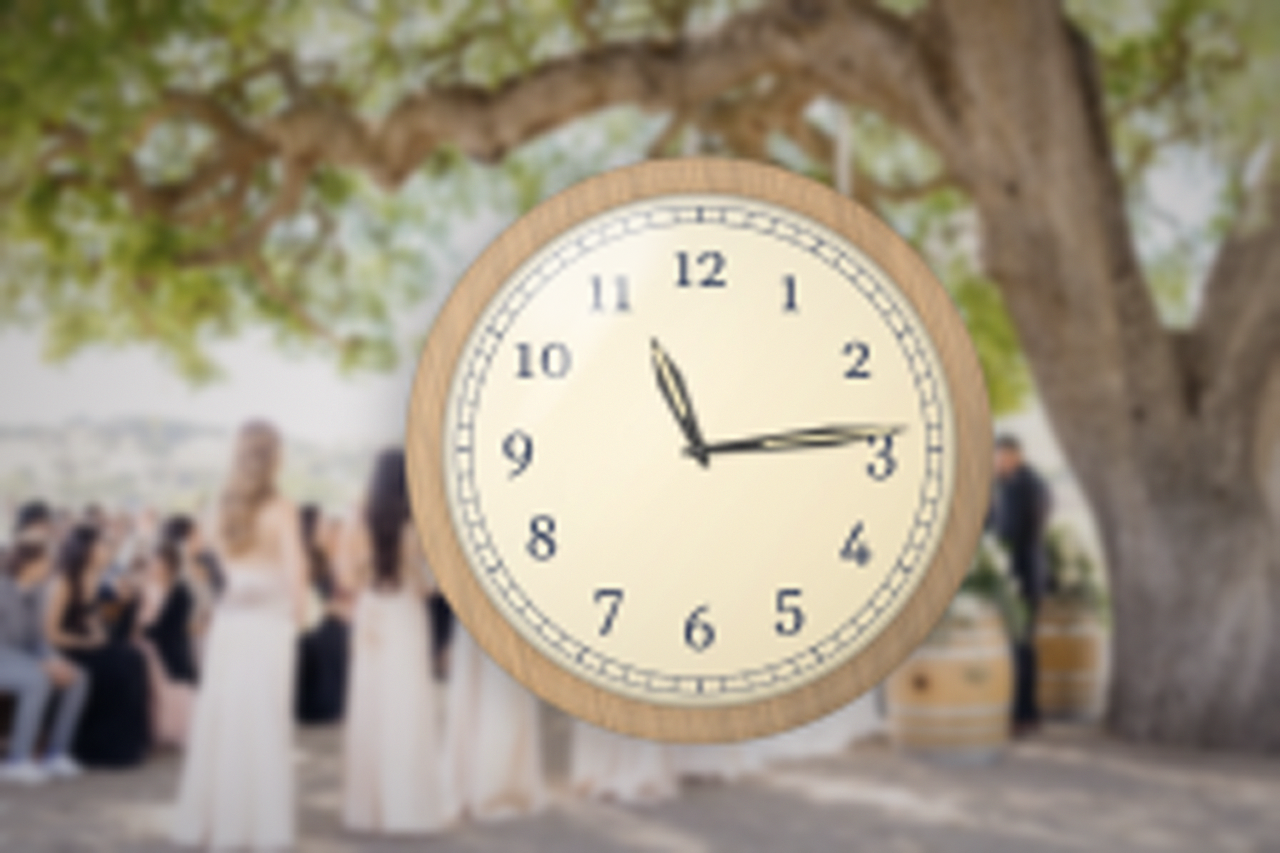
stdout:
{"hour": 11, "minute": 14}
